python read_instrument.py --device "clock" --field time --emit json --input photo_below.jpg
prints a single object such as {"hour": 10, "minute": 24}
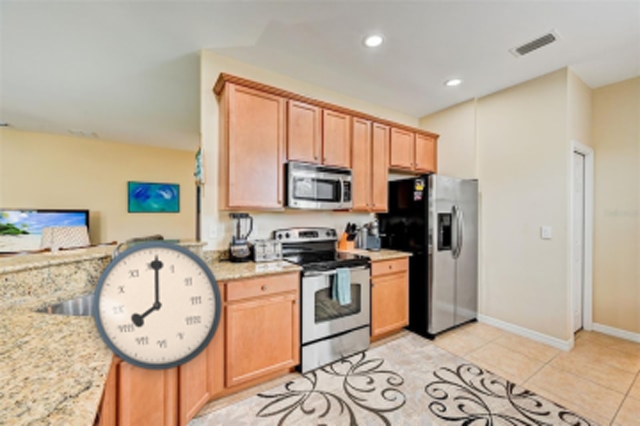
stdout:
{"hour": 8, "minute": 1}
